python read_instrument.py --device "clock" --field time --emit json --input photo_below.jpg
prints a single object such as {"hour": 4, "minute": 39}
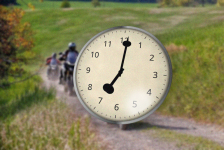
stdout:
{"hour": 7, "minute": 1}
